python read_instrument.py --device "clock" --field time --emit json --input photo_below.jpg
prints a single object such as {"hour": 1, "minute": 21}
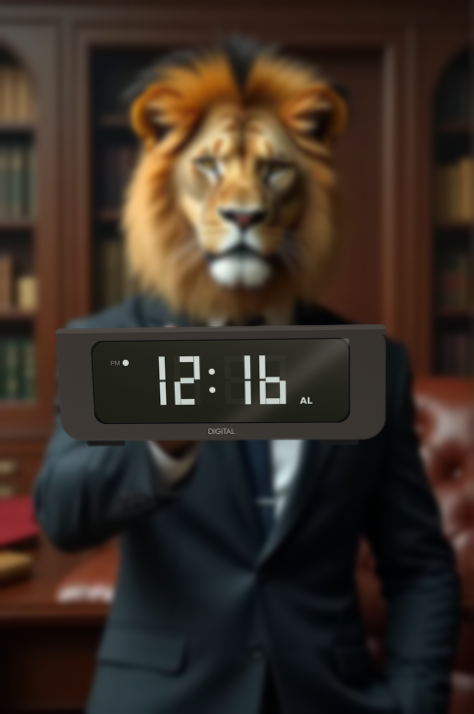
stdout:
{"hour": 12, "minute": 16}
